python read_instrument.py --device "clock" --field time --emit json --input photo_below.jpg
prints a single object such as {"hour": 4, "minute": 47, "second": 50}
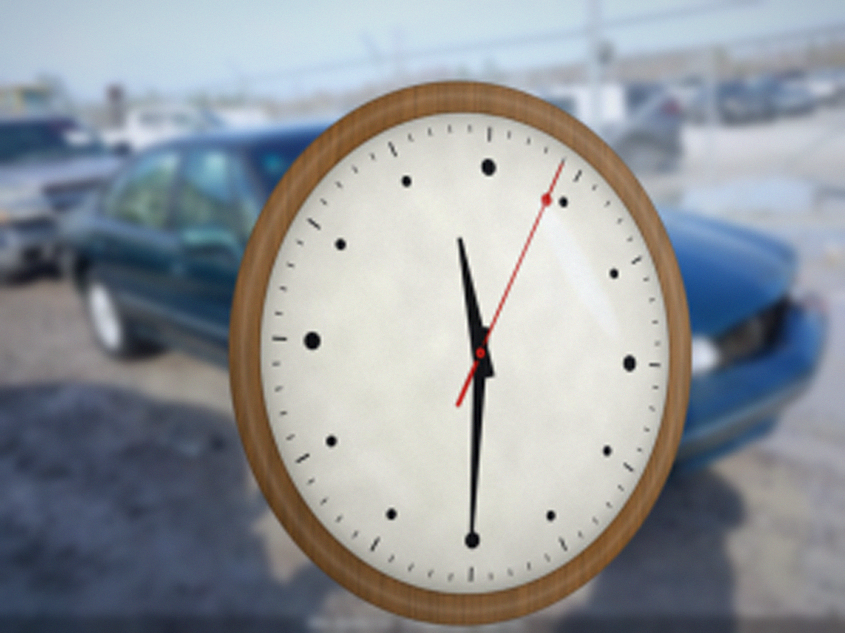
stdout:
{"hour": 11, "minute": 30, "second": 4}
